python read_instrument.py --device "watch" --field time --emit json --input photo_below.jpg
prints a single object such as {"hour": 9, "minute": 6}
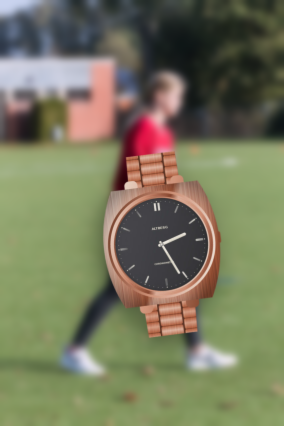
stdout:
{"hour": 2, "minute": 26}
